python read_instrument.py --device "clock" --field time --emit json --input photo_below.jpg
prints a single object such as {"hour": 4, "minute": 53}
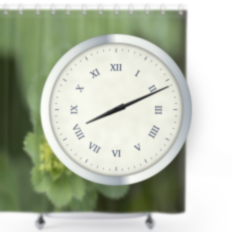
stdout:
{"hour": 8, "minute": 11}
